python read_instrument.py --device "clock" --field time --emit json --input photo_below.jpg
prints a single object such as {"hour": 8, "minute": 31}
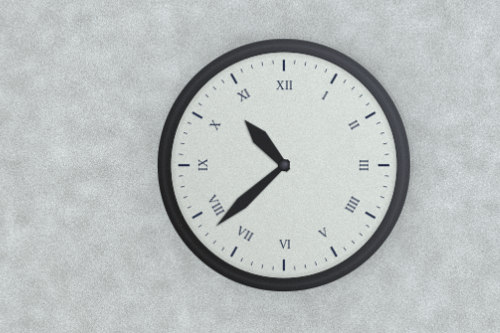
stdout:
{"hour": 10, "minute": 38}
